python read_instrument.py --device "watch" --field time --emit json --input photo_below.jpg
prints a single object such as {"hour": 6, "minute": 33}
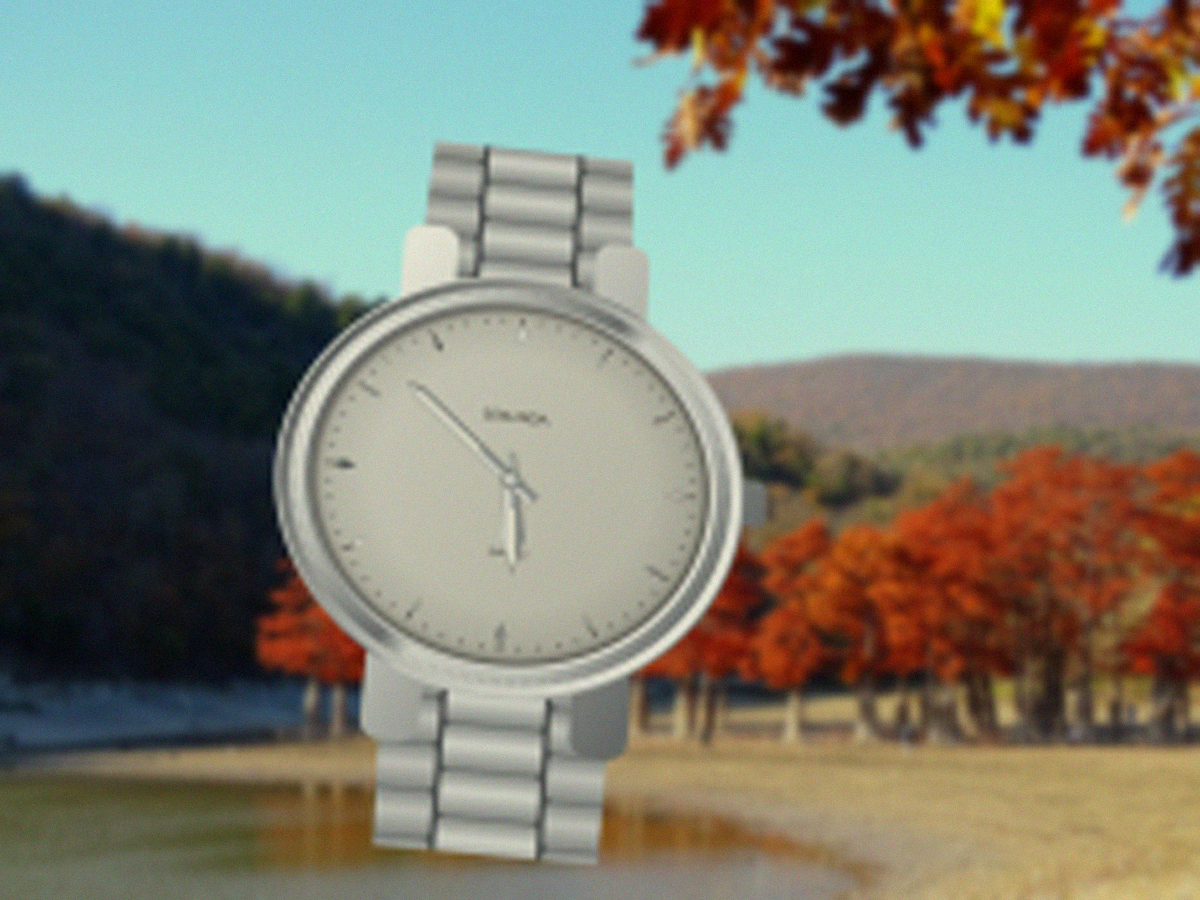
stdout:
{"hour": 5, "minute": 52}
